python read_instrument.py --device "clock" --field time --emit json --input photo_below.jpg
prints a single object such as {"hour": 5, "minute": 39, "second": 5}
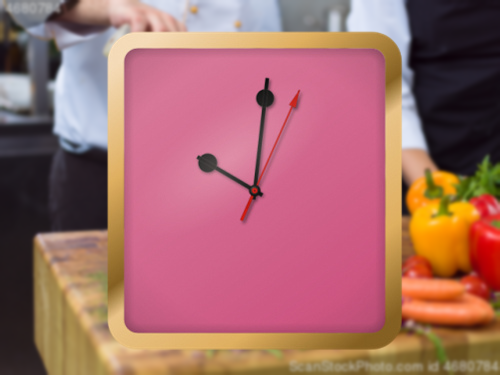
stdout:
{"hour": 10, "minute": 1, "second": 4}
